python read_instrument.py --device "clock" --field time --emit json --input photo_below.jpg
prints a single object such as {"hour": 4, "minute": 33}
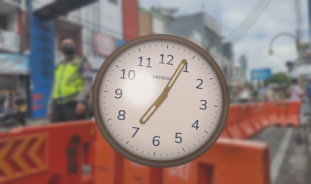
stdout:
{"hour": 7, "minute": 4}
